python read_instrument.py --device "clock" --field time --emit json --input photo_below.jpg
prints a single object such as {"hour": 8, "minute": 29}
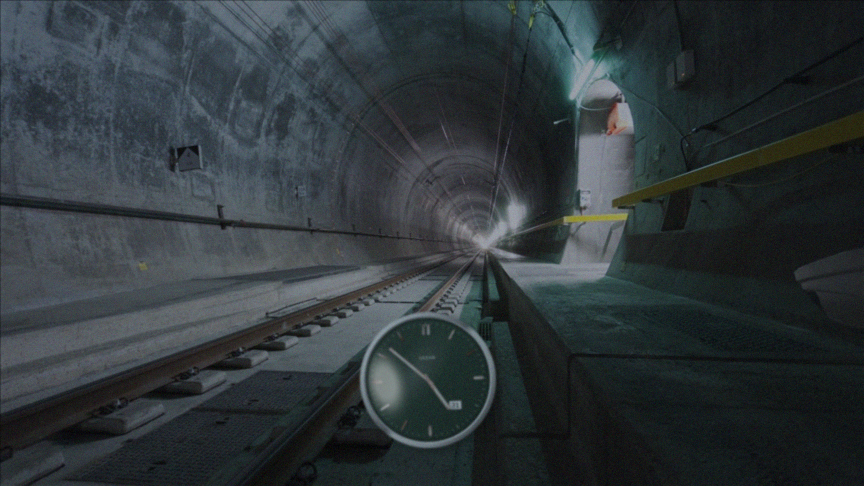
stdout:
{"hour": 4, "minute": 52}
